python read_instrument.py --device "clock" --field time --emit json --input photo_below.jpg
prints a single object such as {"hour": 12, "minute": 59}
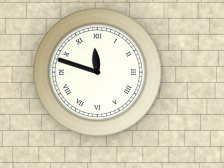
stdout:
{"hour": 11, "minute": 48}
